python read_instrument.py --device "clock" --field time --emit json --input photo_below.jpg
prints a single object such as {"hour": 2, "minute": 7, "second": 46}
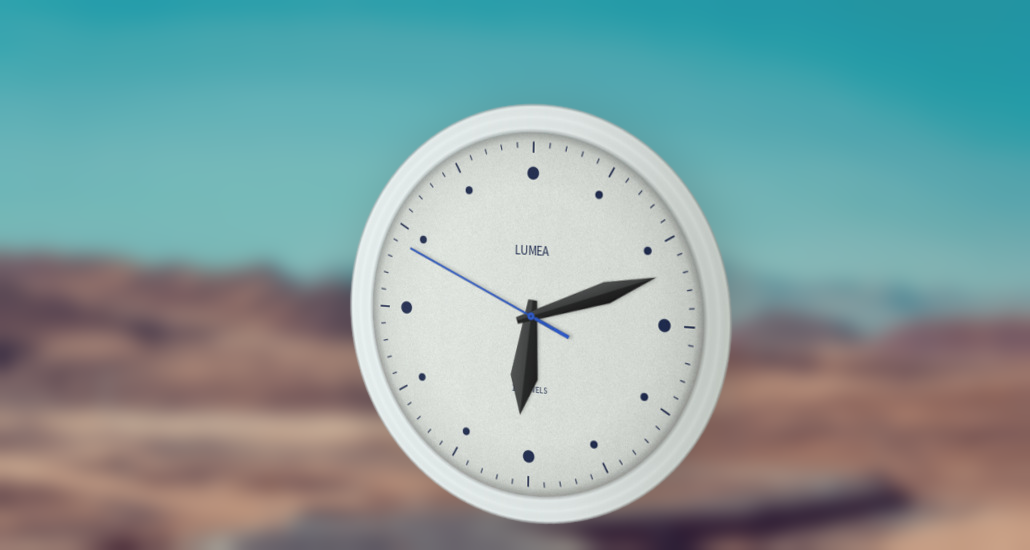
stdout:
{"hour": 6, "minute": 11, "second": 49}
